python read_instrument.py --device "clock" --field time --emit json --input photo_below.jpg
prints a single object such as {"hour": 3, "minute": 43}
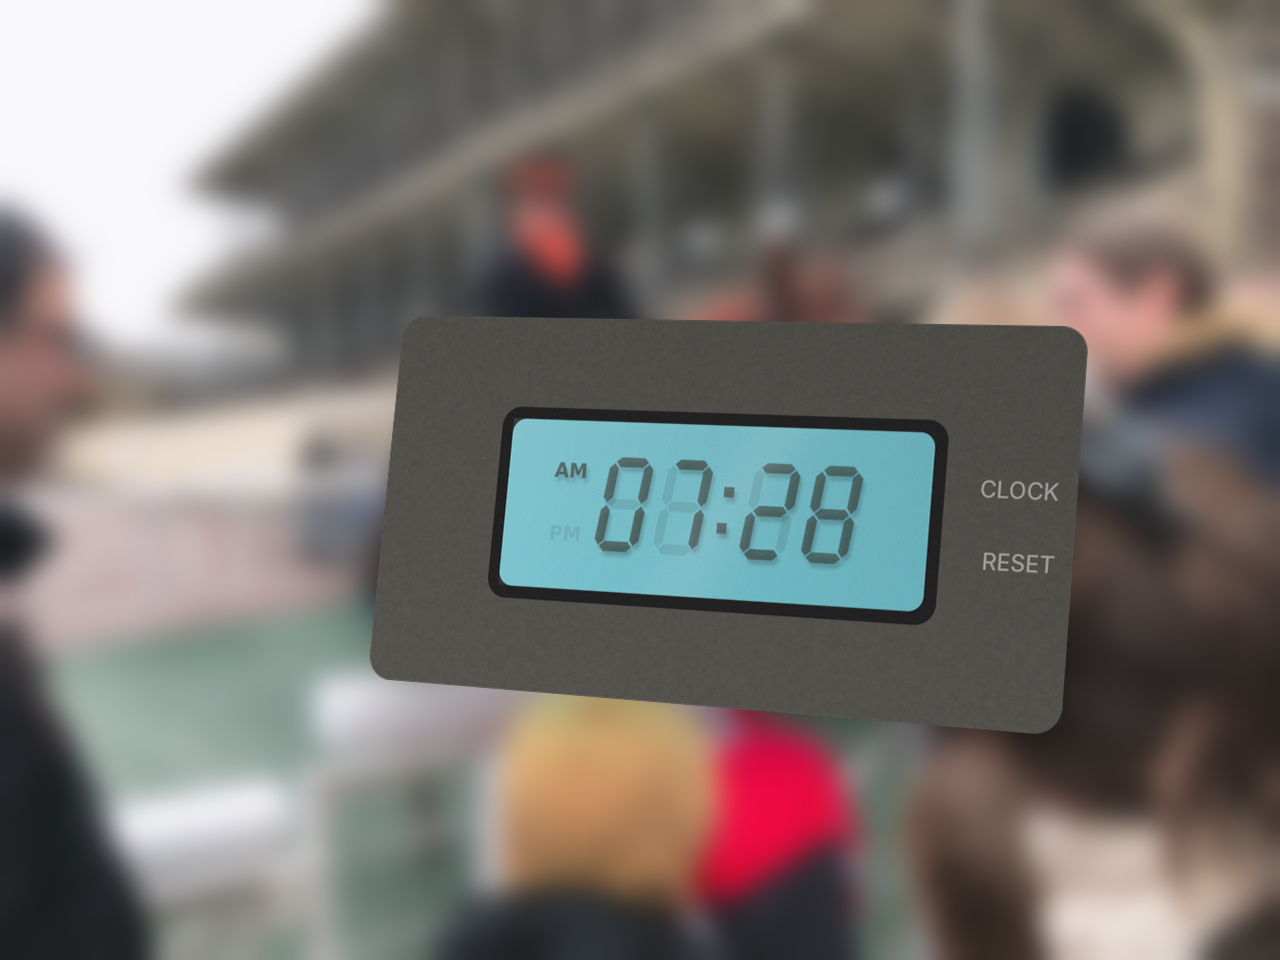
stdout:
{"hour": 7, "minute": 28}
